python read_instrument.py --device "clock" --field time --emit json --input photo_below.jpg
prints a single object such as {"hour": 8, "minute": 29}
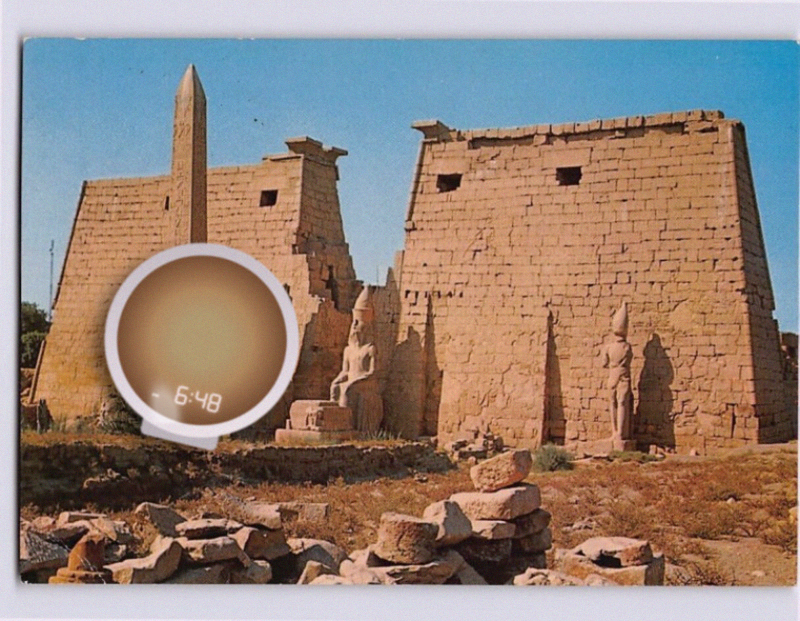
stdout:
{"hour": 6, "minute": 48}
